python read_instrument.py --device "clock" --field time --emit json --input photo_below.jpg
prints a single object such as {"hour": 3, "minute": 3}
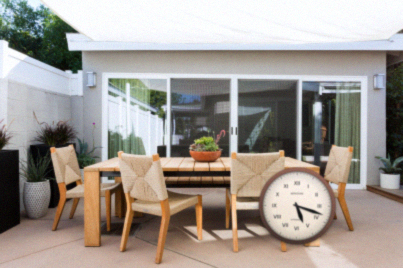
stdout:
{"hour": 5, "minute": 18}
